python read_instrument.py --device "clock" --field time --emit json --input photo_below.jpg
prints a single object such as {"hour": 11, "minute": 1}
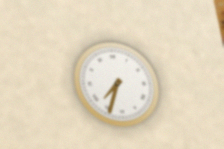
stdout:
{"hour": 7, "minute": 34}
